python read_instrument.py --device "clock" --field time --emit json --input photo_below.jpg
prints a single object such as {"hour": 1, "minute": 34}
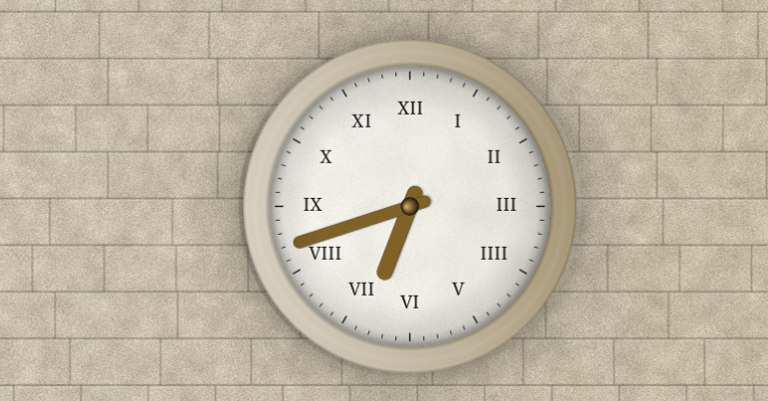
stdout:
{"hour": 6, "minute": 42}
